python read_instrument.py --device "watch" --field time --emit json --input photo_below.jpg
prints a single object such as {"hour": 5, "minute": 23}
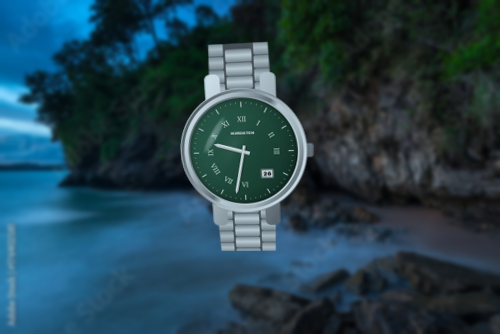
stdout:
{"hour": 9, "minute": 32}
